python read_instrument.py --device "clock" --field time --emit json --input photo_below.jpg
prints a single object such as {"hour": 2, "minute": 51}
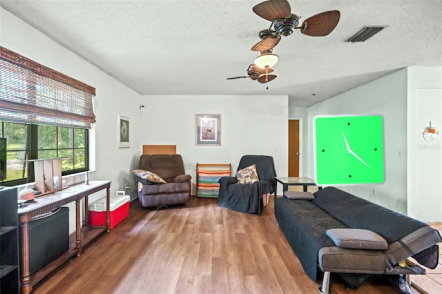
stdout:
{"hour": 11, "minute": 22}
